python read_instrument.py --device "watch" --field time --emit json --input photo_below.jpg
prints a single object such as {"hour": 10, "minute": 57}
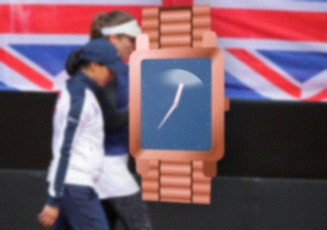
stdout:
{"hour": 12, "minute": 36}
